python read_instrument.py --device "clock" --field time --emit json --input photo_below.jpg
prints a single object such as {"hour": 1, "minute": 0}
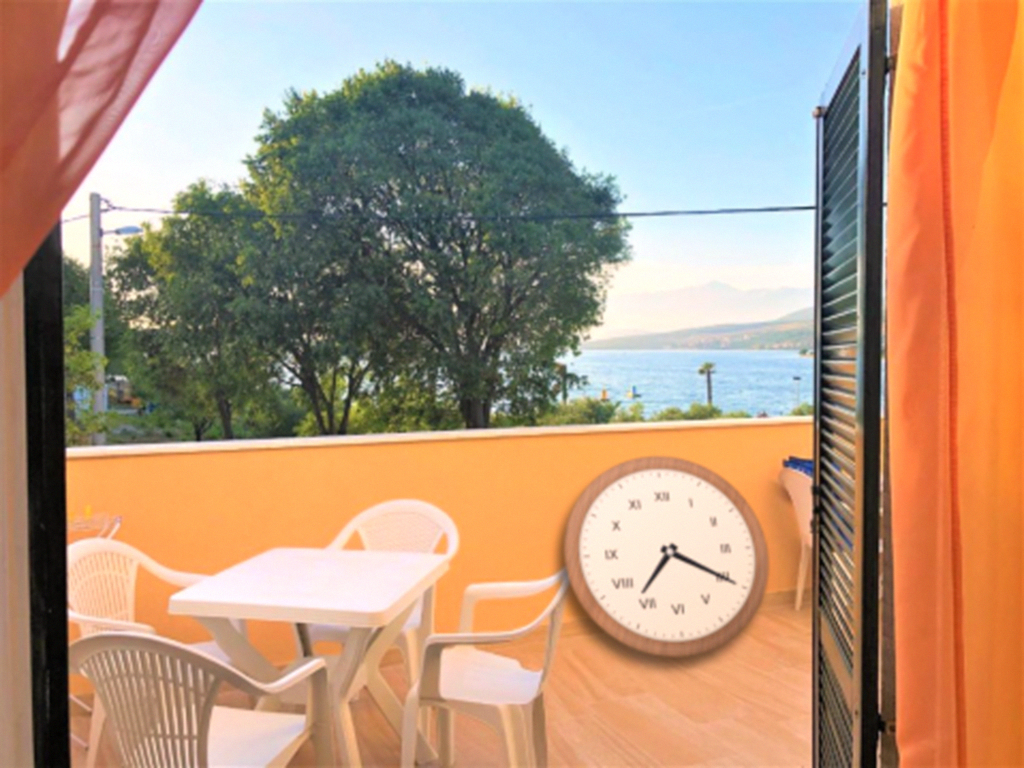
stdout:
{"hour": 7, "minute": 20}
